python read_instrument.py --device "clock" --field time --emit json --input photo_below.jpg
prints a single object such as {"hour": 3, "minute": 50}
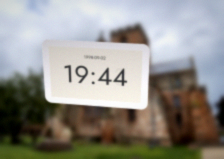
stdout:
{"hour": 19, "minute": 44}
